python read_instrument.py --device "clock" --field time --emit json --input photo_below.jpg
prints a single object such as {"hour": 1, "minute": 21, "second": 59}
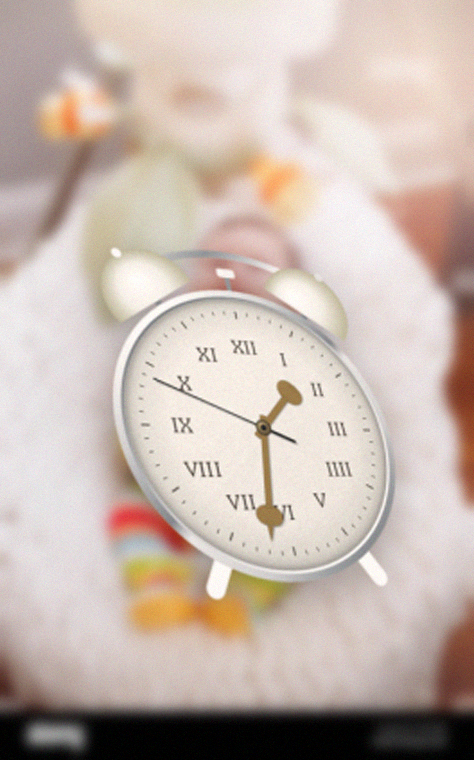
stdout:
{"hour": 1, "minute": 31, "second": 49}
